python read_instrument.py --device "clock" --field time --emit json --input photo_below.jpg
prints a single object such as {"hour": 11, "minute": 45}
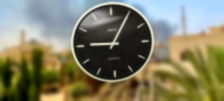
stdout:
{"hour": 9, "minute": 5}
